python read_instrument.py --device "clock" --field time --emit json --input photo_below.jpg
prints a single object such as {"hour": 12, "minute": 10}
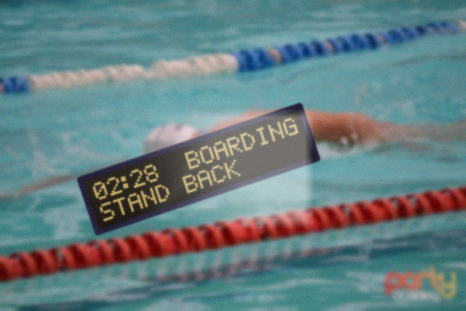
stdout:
{"hour": 2, "minute": 28}
